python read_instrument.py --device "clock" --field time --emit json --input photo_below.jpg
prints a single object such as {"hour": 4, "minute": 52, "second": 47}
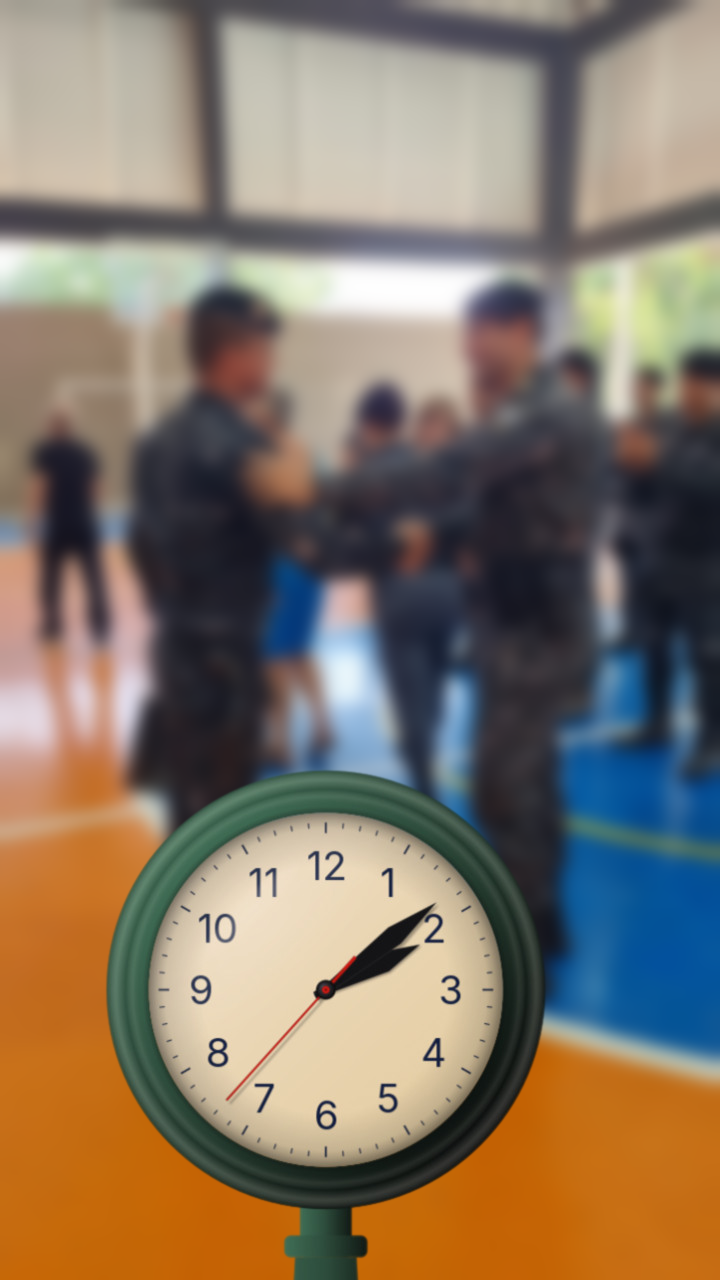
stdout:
{"hour": 2, "minute": 8, "second": 37}
